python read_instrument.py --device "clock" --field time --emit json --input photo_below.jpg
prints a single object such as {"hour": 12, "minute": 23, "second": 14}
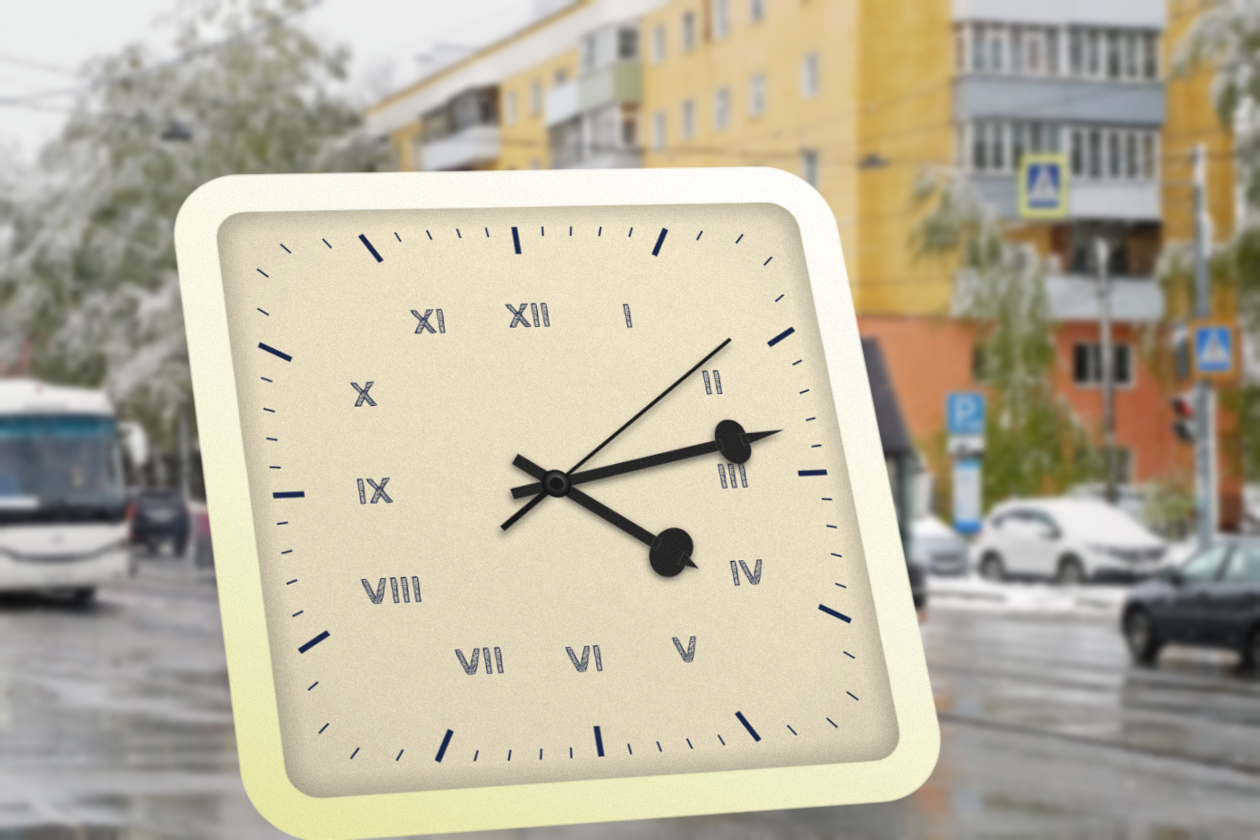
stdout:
{"hour": 4, "minute": 13, "second": 9}
